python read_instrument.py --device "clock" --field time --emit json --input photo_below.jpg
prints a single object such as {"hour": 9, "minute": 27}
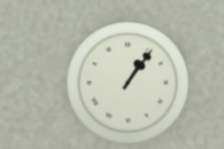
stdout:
{"hour": 1, "minute": 6}
